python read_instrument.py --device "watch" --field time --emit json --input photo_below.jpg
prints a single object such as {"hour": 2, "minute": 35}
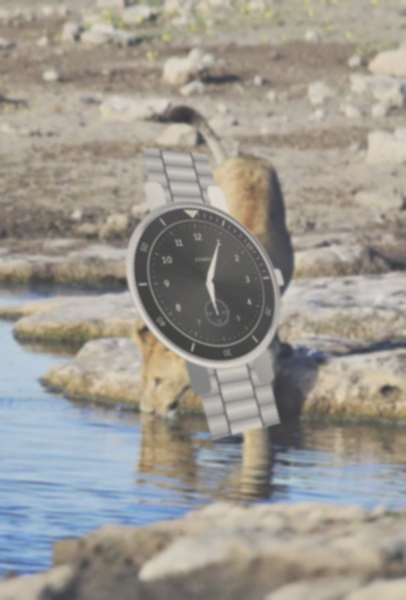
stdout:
{"hour": 6, "minute": 5}
